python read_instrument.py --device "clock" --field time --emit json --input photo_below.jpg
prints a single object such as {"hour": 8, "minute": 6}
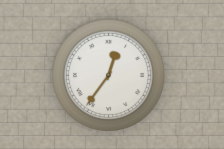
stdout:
{"hour": 12, "minute": 36}
